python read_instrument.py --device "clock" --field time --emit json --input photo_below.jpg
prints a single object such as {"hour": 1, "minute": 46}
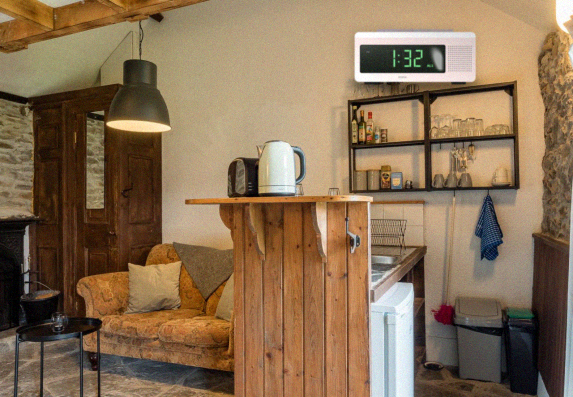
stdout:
{"hour": 1, "minute": 32}
